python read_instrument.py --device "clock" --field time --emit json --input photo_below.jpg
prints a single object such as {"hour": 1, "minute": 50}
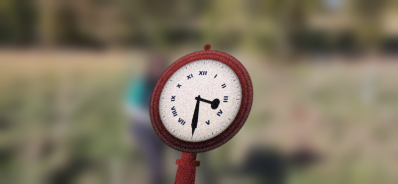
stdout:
{"hour": 3, "minute": 30}
